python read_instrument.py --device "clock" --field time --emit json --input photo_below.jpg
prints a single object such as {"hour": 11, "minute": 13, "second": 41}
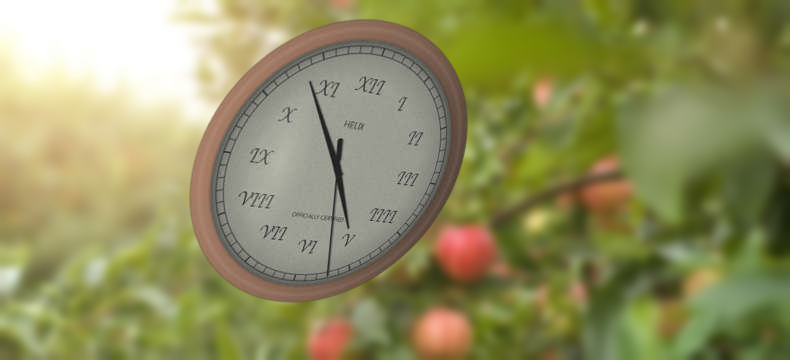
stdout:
{"hour": 4, "minute": 53, "second": 27}
